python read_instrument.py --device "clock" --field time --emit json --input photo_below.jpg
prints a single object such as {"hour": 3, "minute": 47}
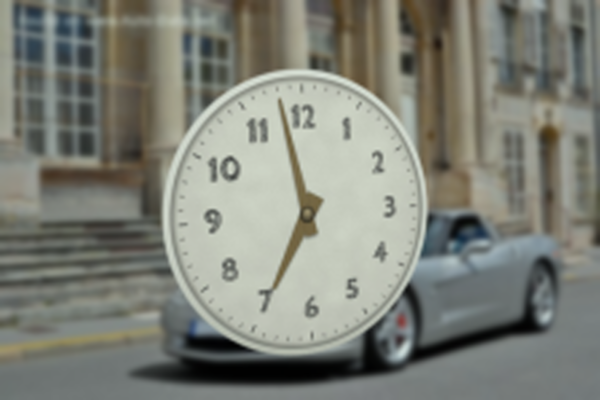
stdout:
{"hour": 6, "minute": 58}
